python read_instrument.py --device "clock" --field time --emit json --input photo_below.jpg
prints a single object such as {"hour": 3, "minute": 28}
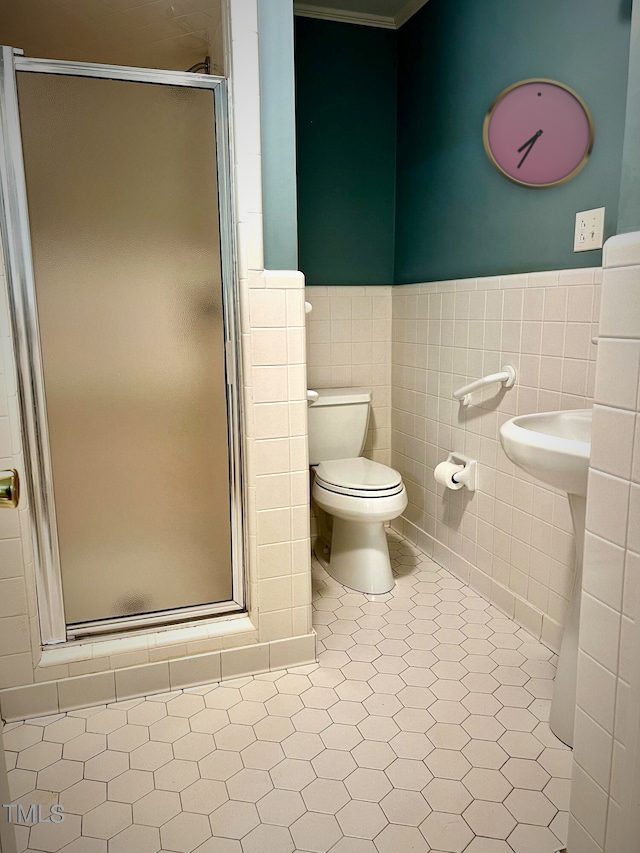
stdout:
{"hour": 7, "minute": 35}
